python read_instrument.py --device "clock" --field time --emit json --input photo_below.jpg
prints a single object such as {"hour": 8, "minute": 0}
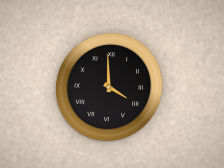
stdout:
{"hour": 3, "minute": 59}
